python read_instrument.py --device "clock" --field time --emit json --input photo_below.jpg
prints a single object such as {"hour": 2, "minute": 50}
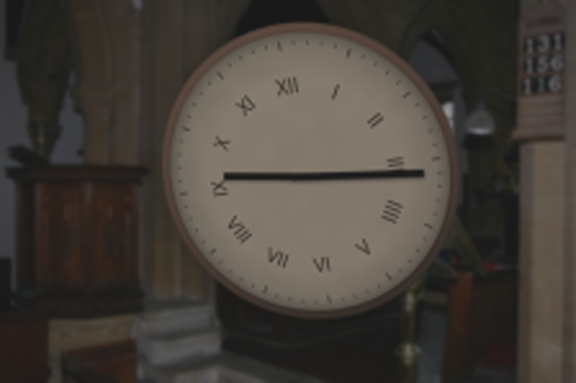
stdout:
{"hour": 9, "minute": 16}
